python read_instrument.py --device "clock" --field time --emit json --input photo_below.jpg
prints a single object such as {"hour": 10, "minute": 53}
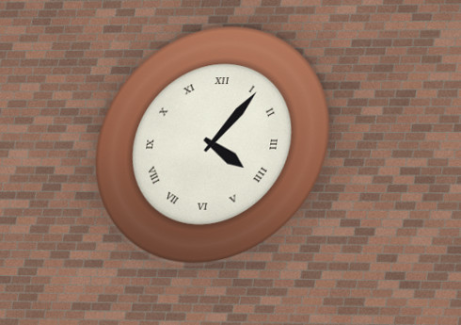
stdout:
{"hour": 4, "minute": 6}
